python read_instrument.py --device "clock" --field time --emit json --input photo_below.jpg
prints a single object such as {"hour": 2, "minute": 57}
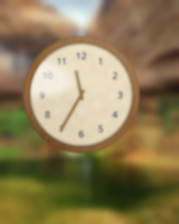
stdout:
{"hour": 11, "minute": 35}
